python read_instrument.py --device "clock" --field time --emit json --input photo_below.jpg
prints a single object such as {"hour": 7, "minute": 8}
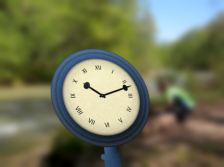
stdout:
{"hour": 10, "minute": 12}
